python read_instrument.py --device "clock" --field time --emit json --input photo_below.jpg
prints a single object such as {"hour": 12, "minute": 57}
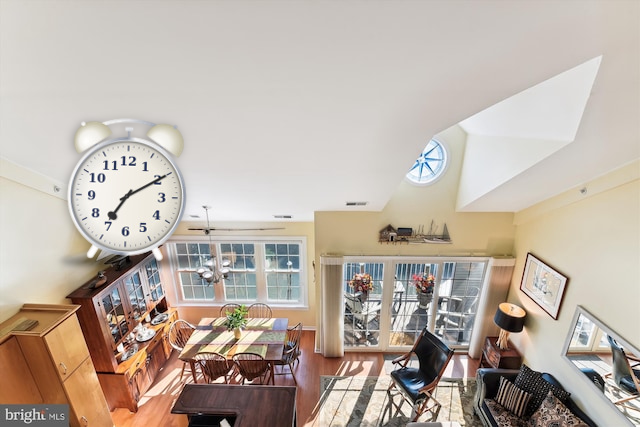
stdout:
{"hour": 7, "minute": 10}
